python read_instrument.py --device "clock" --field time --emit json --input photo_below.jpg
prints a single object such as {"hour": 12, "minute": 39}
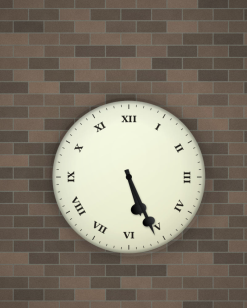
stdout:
{"hour": 5, "minute": 26}
